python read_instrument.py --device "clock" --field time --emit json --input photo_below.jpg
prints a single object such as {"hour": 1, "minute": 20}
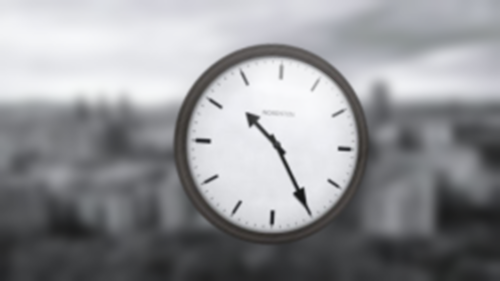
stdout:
{"hour": 10, "minute": 25}
